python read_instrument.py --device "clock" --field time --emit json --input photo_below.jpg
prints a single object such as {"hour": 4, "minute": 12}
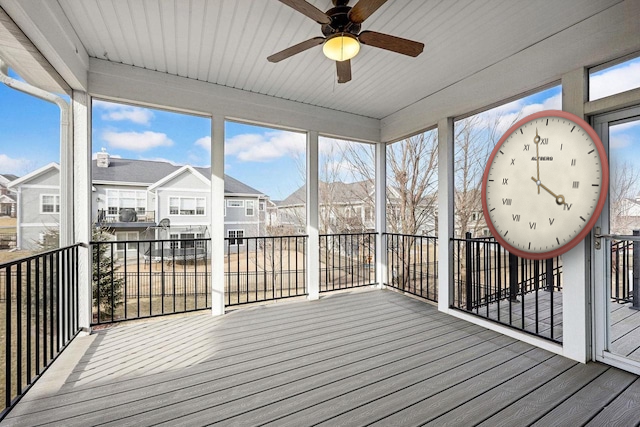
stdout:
{"hour": 3, "minute": 58}
